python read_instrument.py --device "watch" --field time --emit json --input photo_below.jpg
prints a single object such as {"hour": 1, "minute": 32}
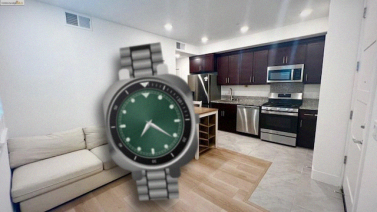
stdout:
{"hour": 7, "minute": 21}
